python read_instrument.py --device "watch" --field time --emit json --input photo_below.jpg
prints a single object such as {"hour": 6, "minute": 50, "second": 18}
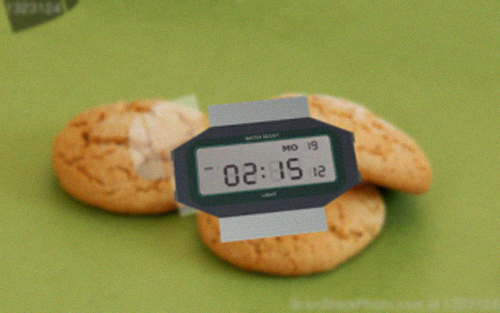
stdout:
{"hour": 2, "minute": 15, "second": 12}
